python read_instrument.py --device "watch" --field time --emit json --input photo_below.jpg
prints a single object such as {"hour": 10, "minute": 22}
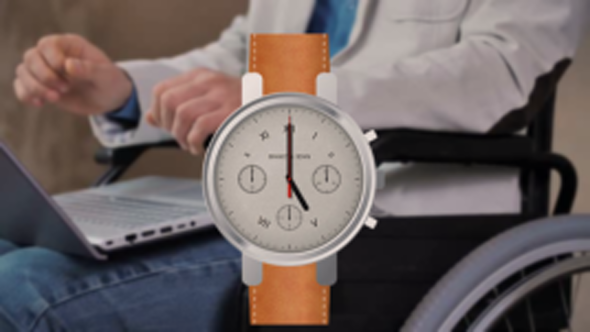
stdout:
{"hour": 5, "minute": 0}
